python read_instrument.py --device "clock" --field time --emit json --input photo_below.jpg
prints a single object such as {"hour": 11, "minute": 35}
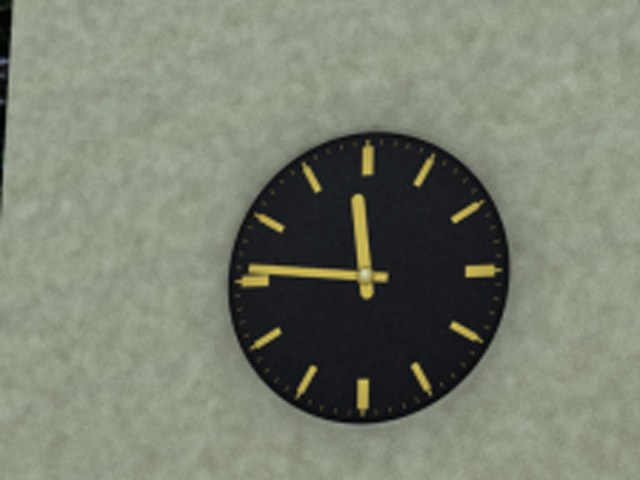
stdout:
{"hour": 11, "minute": 46}
